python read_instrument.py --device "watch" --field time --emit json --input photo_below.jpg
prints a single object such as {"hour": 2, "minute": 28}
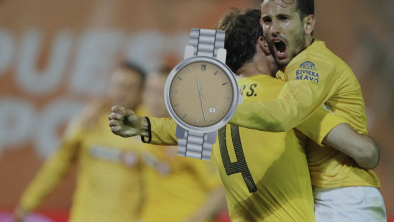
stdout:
{"hour": 11, "minute": 27}
